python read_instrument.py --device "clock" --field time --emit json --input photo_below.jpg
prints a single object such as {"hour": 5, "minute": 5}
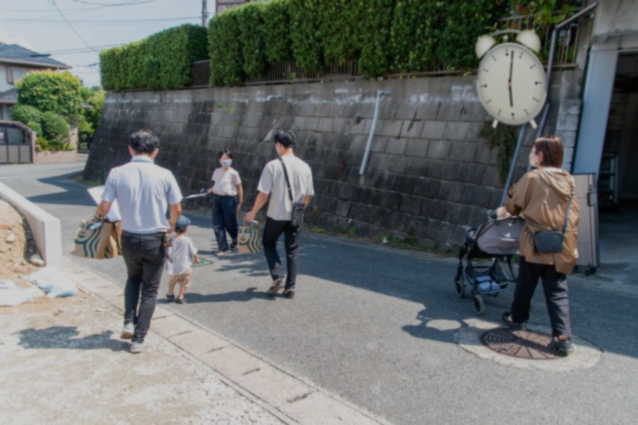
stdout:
{"hour": 6, "minute": 2}
